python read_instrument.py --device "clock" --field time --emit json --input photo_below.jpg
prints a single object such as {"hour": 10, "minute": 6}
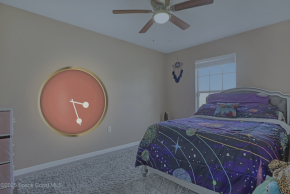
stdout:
{"hour": 3, "minute": 27}
